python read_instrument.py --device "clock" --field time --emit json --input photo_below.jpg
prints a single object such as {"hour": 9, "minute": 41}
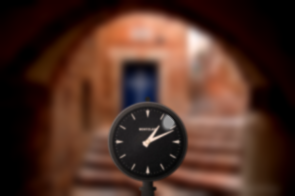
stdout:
{"hour": 1, "minute": 11}
